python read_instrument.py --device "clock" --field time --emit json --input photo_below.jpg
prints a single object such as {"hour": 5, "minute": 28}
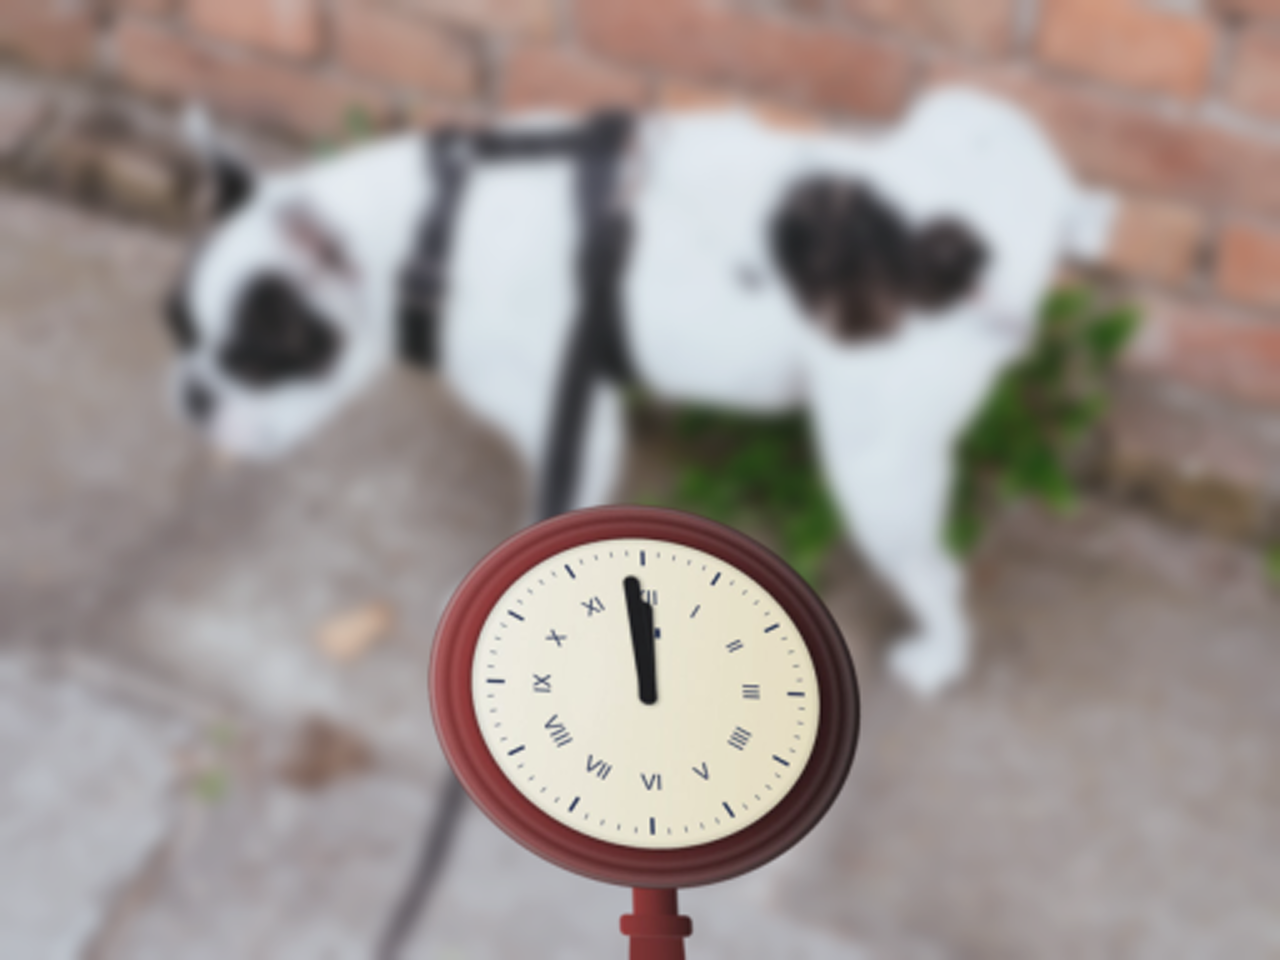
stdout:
{"hour": 11, "minute": 59}
